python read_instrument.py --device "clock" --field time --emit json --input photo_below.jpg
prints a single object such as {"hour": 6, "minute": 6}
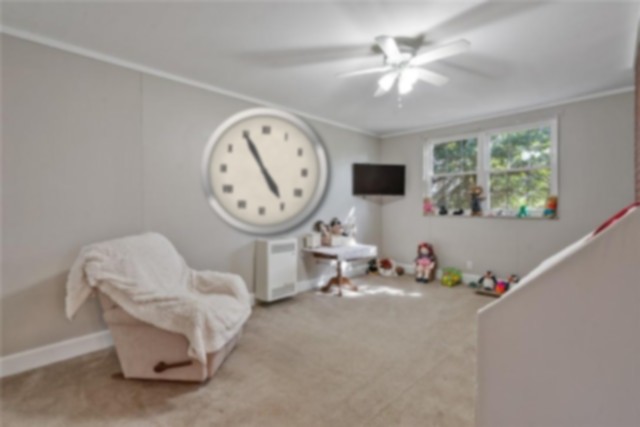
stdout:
{"hour": 4, "minute": 55}
